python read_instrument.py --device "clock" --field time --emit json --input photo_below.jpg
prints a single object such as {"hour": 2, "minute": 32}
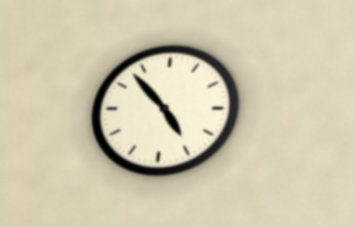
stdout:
{"hour": 4, "minute": 53}
